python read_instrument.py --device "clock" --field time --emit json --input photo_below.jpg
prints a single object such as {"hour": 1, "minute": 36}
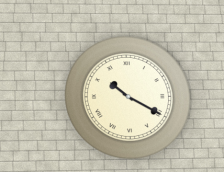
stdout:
{"hour": 10, "minute": 20}
